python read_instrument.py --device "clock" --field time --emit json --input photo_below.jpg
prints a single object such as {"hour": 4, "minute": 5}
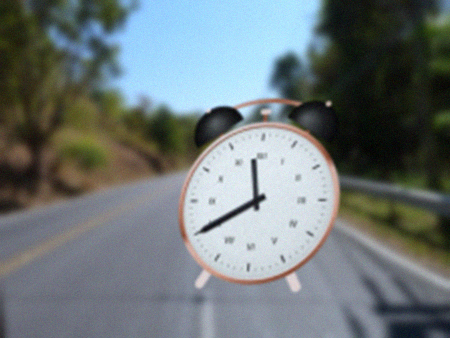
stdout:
{"hour": 11, "minute": 40}
